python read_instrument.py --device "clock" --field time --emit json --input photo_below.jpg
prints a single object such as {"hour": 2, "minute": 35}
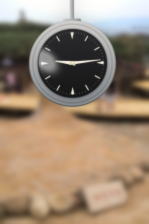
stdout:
{"hour": 9, "minute": 14}
